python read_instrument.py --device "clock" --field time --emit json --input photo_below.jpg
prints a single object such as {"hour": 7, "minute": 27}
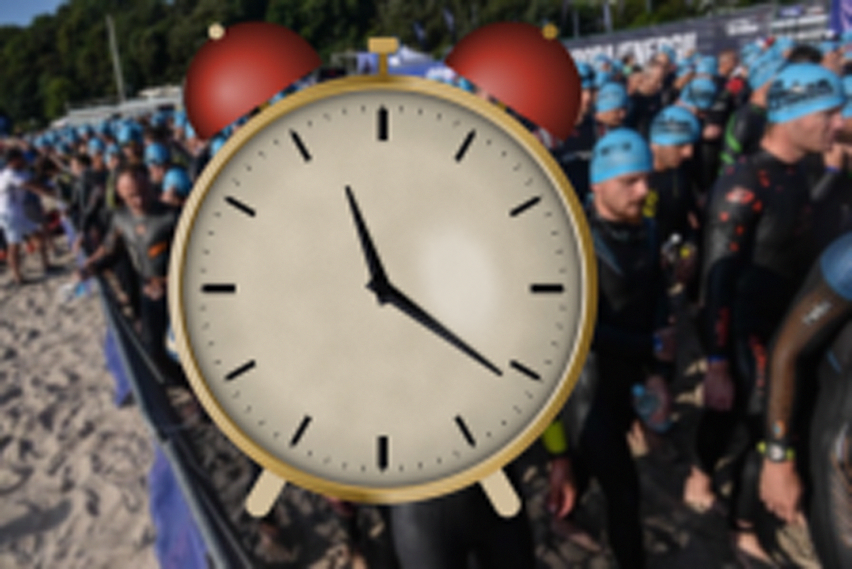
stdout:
{"hour": 11, "minute": 21}
